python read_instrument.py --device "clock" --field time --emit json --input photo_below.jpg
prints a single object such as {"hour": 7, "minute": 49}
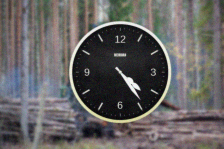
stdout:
{"hour": 4, "minute": 24}
